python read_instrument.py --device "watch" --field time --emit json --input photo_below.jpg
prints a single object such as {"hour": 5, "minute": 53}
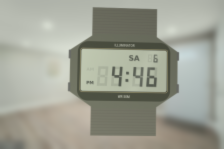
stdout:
{"hour": 4, "minute": 46}
